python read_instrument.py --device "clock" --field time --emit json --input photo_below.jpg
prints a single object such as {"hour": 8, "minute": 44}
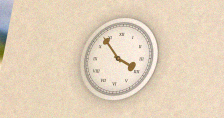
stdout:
{"hour": 3, "minute": 53}
